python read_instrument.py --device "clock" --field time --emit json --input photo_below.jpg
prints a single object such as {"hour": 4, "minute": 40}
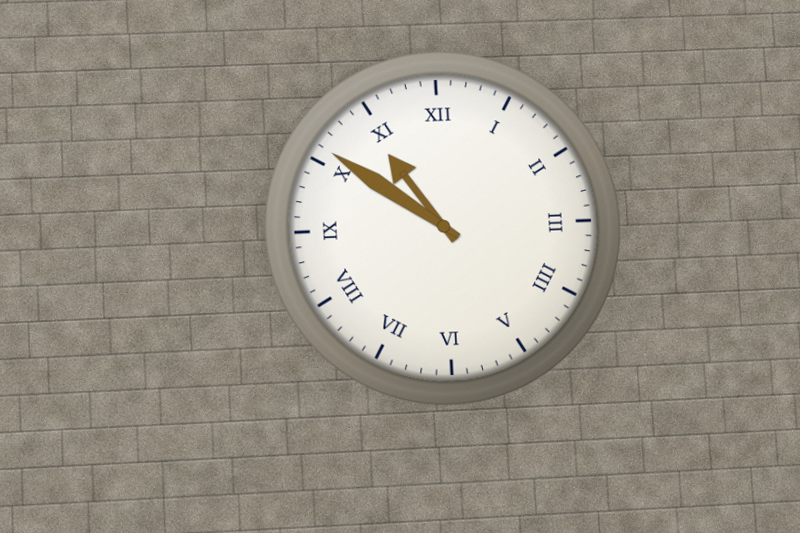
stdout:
{"hour": 10, "minute": 51}
